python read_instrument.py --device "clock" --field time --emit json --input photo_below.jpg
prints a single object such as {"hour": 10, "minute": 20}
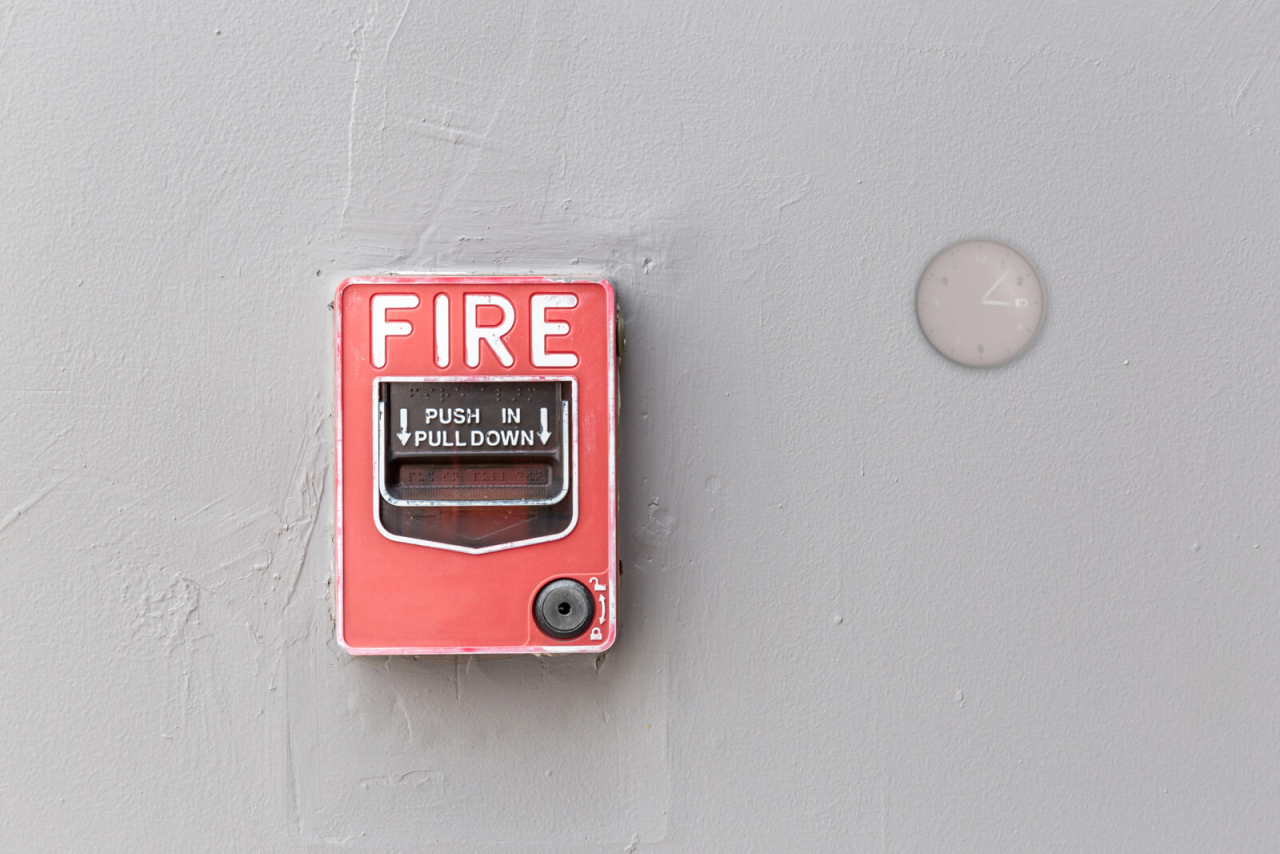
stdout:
{"hour": 3, "minute": 7}
